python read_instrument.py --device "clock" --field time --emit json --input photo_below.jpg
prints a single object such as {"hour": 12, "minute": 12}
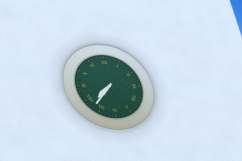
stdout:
{"hour": 7, "minute": 37}
